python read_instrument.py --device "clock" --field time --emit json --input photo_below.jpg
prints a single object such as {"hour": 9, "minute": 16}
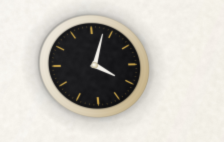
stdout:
{"hour": 4, "minute": 3}
